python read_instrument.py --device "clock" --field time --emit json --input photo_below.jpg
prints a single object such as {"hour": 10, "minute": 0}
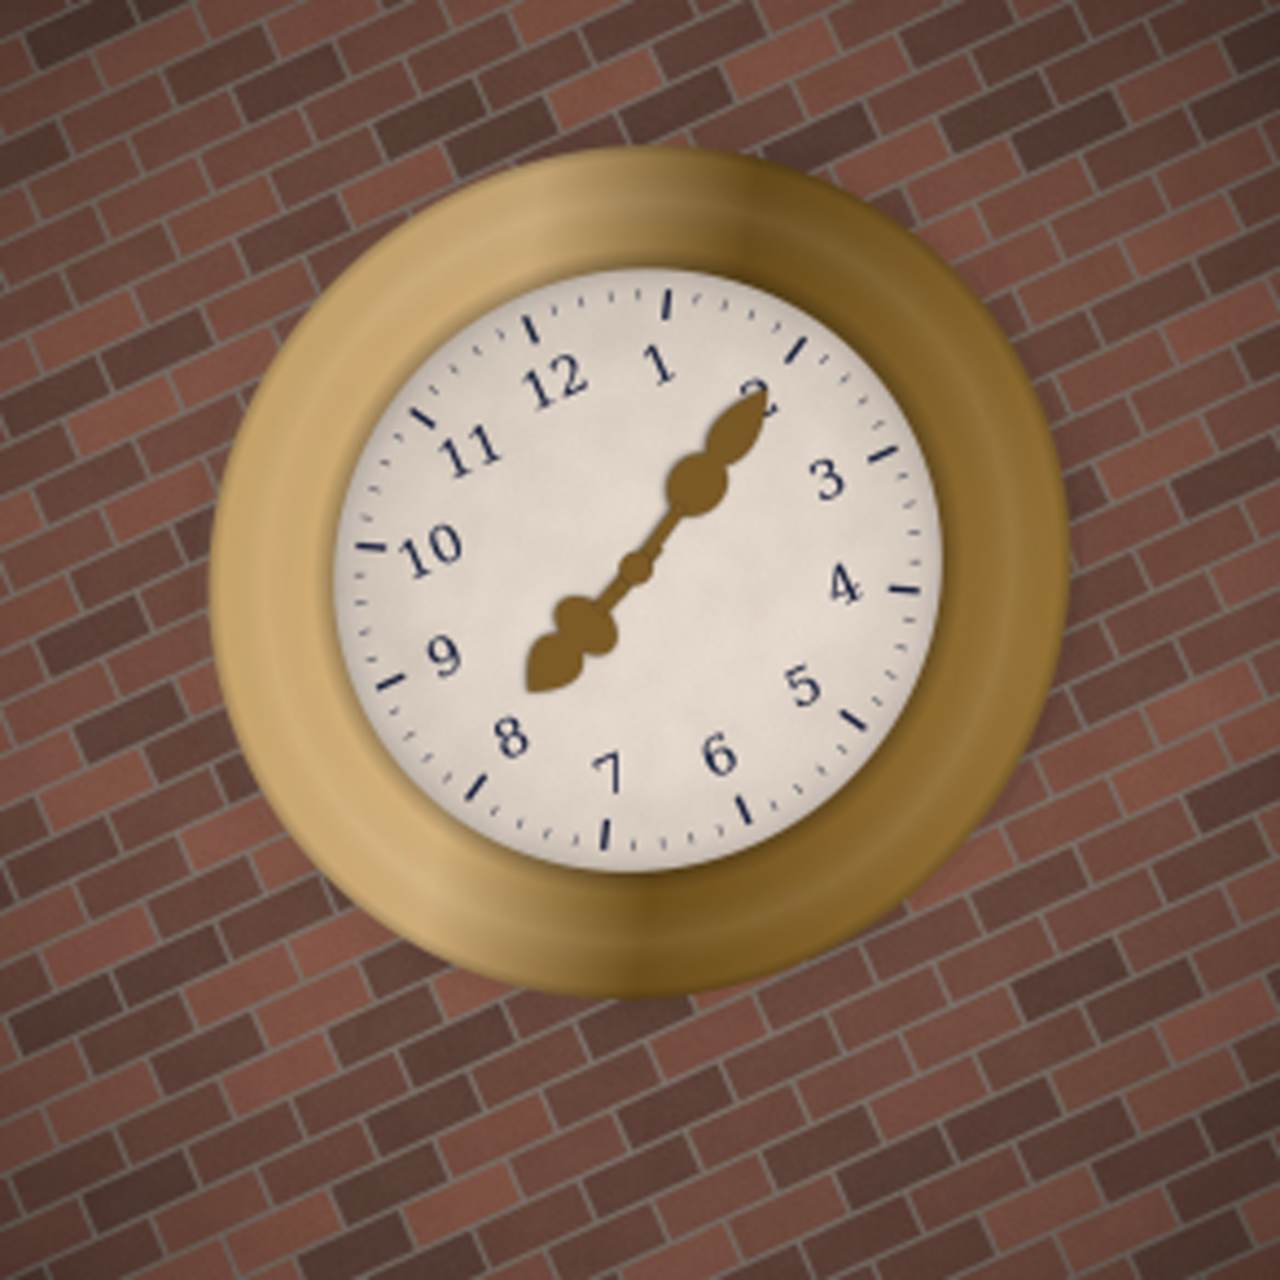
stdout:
{"hour": 8, "minute": 10}
